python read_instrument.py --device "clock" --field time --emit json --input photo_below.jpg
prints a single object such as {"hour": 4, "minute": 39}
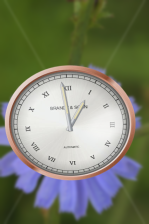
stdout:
{"hour": 12, "minute": 59}
